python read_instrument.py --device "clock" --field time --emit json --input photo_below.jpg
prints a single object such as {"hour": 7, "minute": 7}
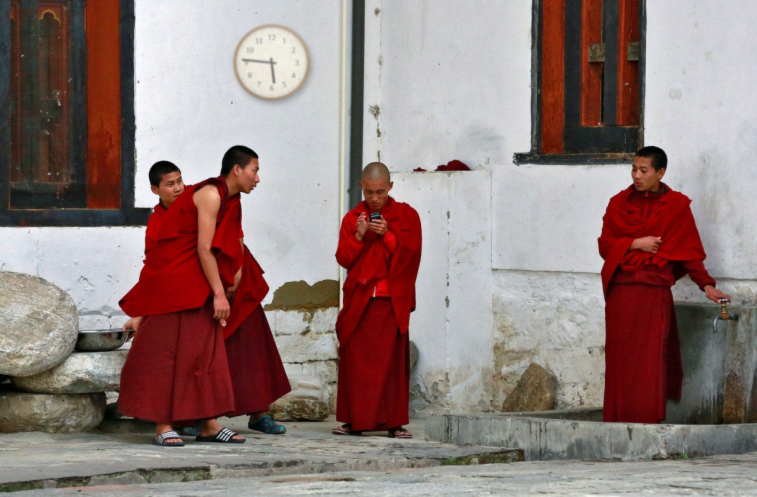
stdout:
{"hour": 5, "minute": 46}
